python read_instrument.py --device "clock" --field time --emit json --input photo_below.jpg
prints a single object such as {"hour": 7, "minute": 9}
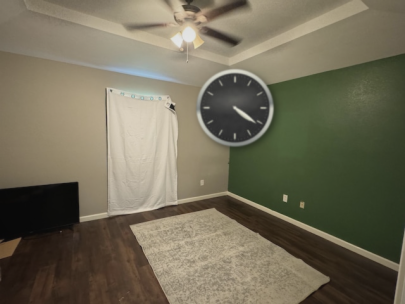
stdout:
{"hour": 4, "minute": 21}
